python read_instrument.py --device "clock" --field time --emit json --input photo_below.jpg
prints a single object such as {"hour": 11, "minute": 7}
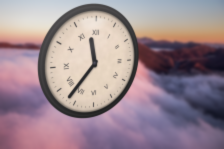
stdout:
{"hour": 11, "minute": 37}
